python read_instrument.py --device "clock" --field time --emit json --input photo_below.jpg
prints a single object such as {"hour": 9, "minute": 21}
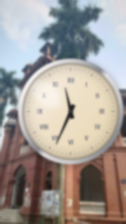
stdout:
{"hour": 11, "minute": 34}
